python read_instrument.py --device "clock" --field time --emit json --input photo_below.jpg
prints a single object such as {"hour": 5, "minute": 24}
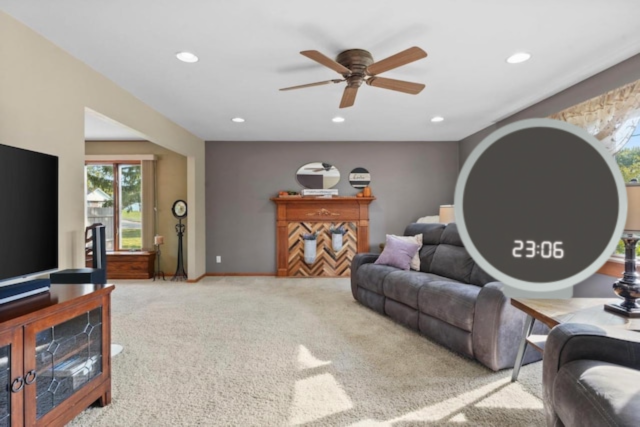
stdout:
{"hour": 23, "minute": 6}
